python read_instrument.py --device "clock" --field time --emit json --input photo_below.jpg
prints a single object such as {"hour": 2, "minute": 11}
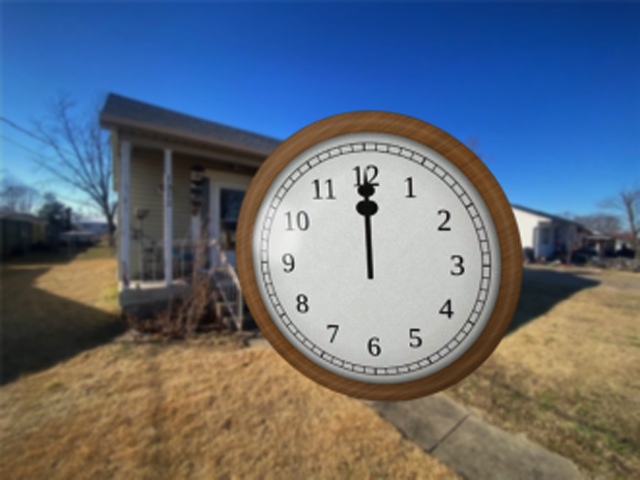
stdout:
{"hour": 12, "minute": 0}
